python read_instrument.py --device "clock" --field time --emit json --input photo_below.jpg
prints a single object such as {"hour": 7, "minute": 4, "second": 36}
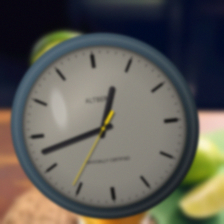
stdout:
{"hour": 12, "minute": 42, "second": 36}
